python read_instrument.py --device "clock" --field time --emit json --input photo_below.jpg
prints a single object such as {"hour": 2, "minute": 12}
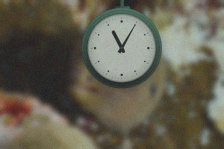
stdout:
{"hour": 11, "minute": 5}
